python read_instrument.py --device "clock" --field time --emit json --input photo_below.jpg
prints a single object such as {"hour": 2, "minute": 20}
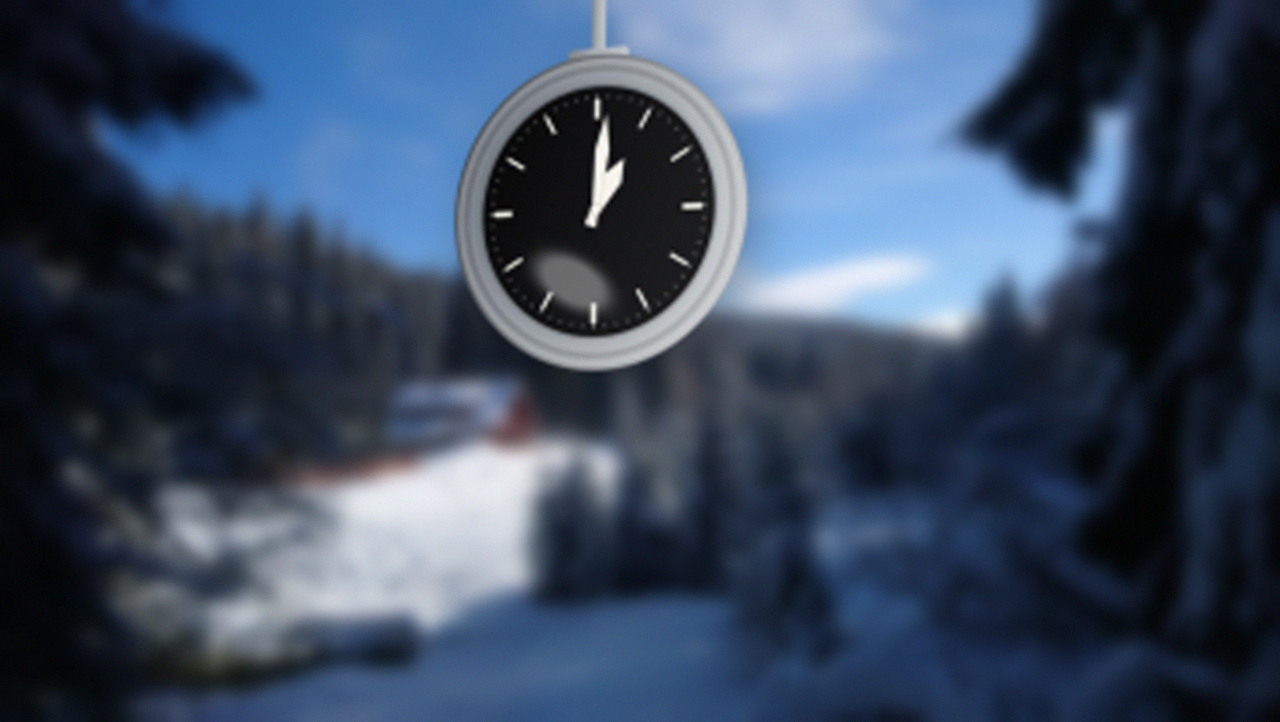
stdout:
{"hour": 1, "minute": 1}
